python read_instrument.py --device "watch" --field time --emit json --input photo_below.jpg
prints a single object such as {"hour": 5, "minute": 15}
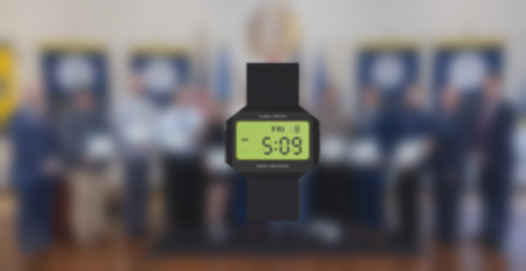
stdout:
{"hour": 5, "minute": 9}
